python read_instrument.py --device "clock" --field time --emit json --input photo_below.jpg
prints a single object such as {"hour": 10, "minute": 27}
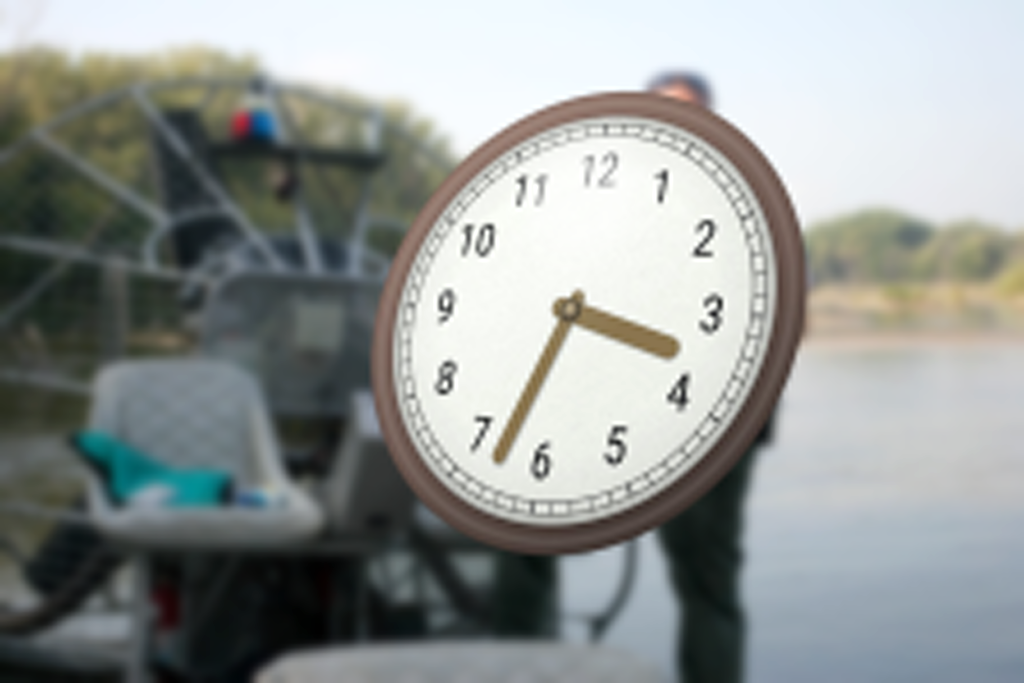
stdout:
{"hour": 3, "minute": 33}
